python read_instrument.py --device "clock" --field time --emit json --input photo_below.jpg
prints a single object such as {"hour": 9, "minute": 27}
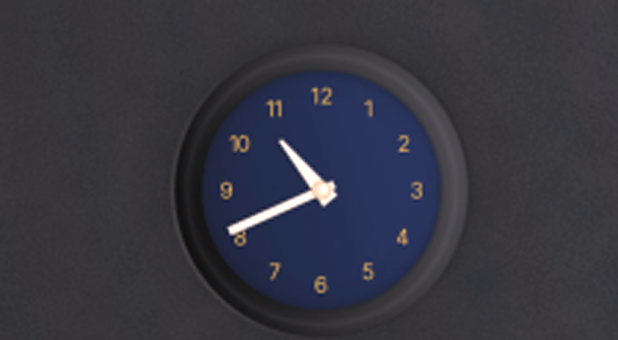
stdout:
{"hour": 10, "minute": 41}
